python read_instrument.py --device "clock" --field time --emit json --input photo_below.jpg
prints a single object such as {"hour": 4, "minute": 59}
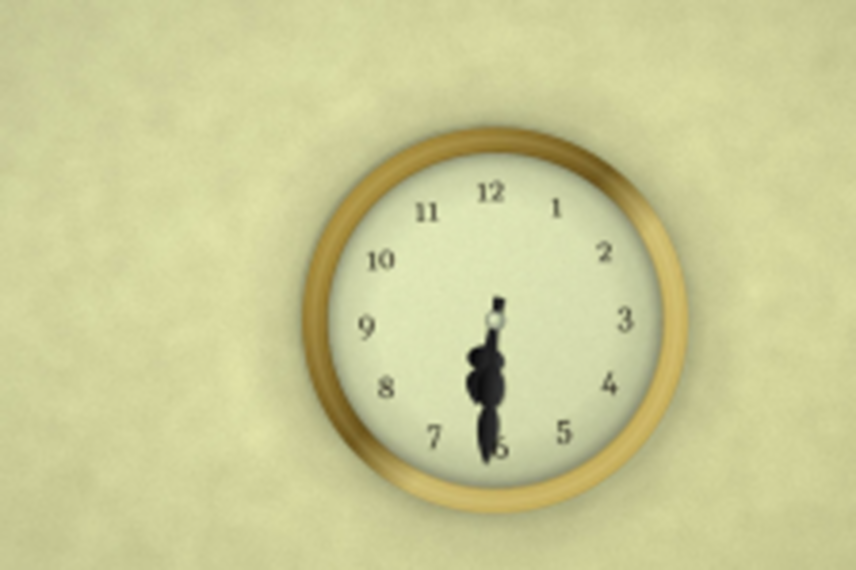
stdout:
{"hour": 6, "minute": 31}
